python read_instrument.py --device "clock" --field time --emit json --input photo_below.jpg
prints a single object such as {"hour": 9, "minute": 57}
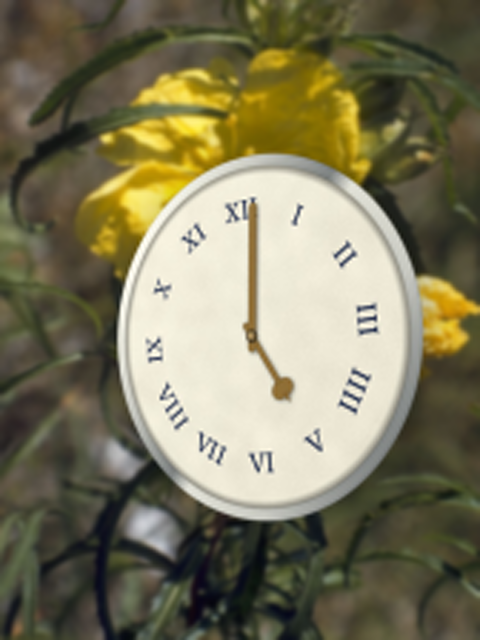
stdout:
{"hour": 5, "minute": 1}
